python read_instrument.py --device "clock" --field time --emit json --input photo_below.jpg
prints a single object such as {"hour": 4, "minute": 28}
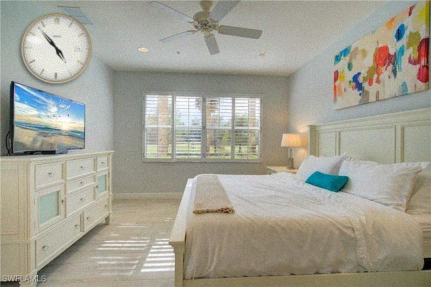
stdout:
{"hour": 4, "minute": 53}
